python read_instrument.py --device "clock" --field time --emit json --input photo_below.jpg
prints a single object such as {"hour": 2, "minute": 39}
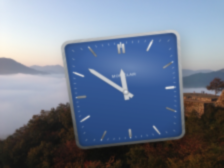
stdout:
{"hour": 11, "minute": 52}
